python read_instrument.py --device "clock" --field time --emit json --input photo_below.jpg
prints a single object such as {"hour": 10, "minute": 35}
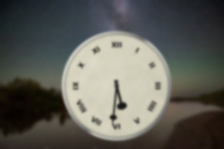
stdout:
{"hour": 5, "minute": 31}
